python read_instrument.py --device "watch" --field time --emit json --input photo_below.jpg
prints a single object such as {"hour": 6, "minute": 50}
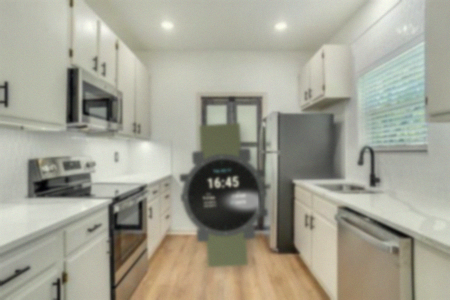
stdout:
{"hour": 16, "minute": 45}
